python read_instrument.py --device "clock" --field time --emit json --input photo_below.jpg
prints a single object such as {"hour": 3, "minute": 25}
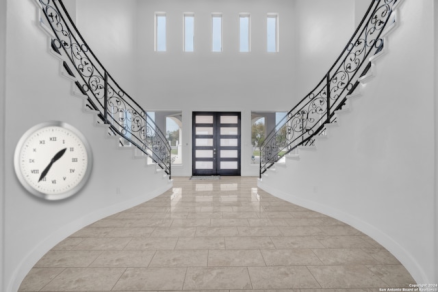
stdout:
{"hour": 1, "minute": 36}
